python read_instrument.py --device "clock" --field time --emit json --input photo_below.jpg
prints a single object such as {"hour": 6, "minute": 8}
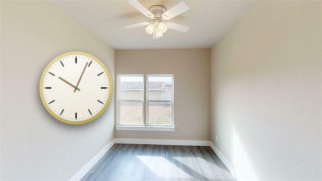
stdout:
{"hour": 10, "minute": 4}
